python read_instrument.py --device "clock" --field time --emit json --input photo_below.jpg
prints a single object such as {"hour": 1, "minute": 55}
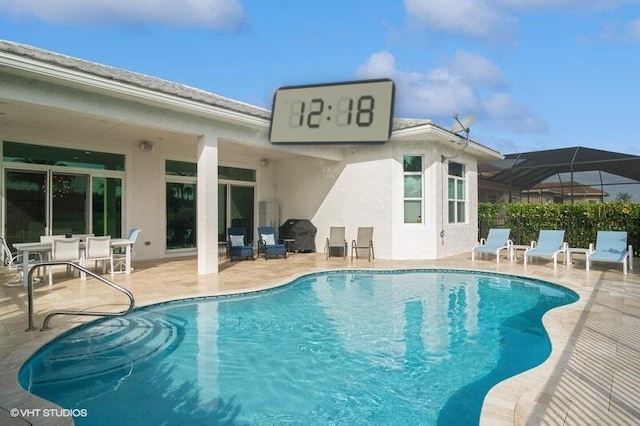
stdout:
{"hour": 12, "minute": 18}
